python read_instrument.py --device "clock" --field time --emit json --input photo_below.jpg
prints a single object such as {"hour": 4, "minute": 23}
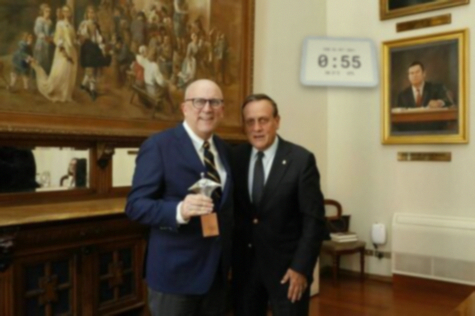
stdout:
{"hour": 0, "minute": 55}
